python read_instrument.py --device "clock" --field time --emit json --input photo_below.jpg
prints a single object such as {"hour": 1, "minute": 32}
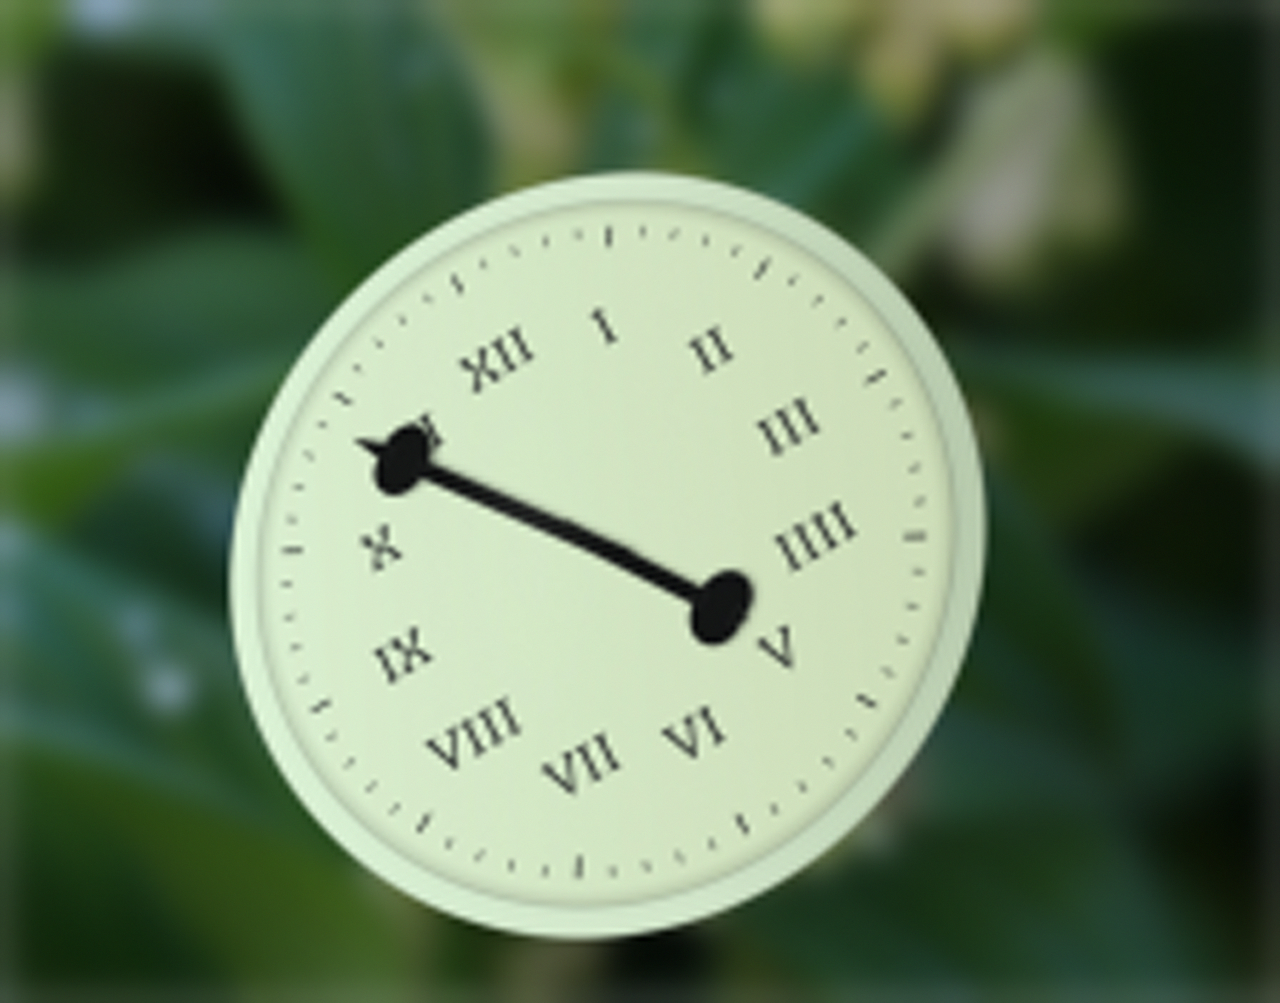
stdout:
{"hour": 4, "minute": 54}
